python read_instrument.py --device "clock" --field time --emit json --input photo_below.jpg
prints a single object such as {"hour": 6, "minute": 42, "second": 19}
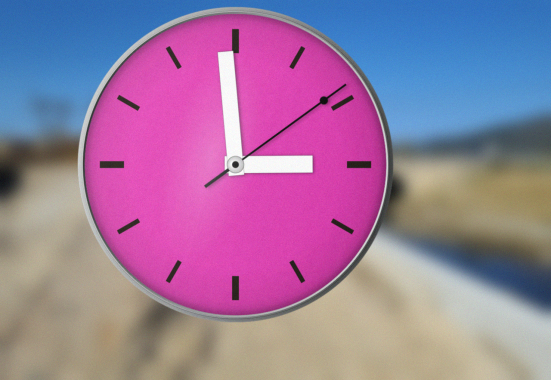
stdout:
{"hour": 2, "minute": 59, "second": 9}
